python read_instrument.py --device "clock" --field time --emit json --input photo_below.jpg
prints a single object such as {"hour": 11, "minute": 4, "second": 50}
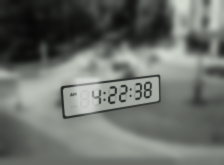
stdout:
{"hour": 4, "minute": 22, "second": 38}
